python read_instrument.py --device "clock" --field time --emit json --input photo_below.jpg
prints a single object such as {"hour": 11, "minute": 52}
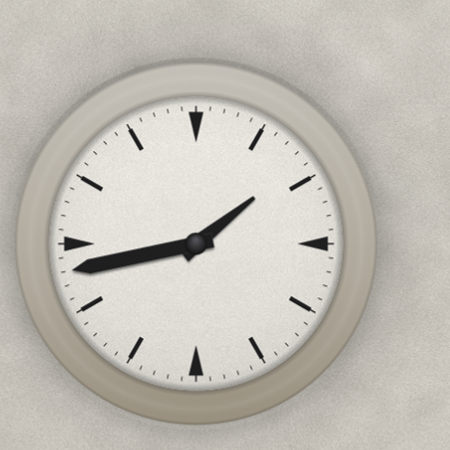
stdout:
{"hour": 1, "minute": 43}
